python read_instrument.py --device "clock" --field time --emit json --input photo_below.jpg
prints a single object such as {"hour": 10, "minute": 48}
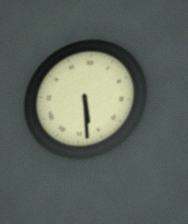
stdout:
{"hour": 5, "minute": 28}
